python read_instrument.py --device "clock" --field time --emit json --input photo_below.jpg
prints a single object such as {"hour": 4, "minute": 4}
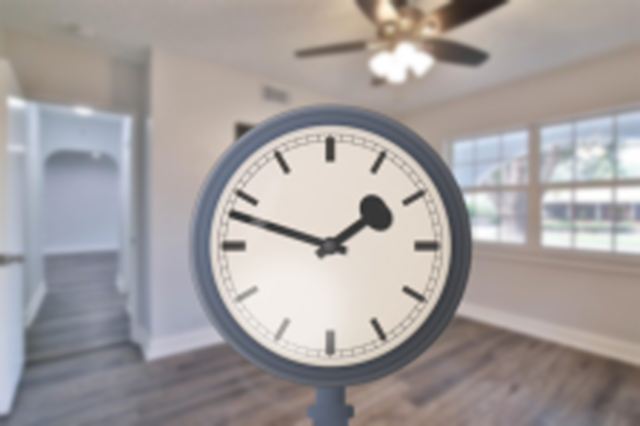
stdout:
{"hour": 1, "minute": 48}
